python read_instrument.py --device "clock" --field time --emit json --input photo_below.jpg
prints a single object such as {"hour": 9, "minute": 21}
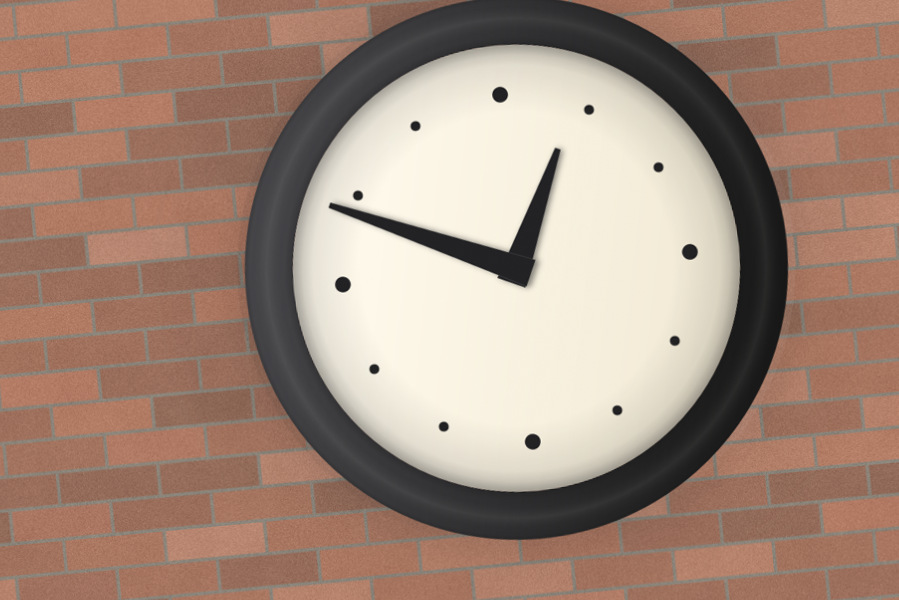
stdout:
{"hour": 12, "minute": 49}
